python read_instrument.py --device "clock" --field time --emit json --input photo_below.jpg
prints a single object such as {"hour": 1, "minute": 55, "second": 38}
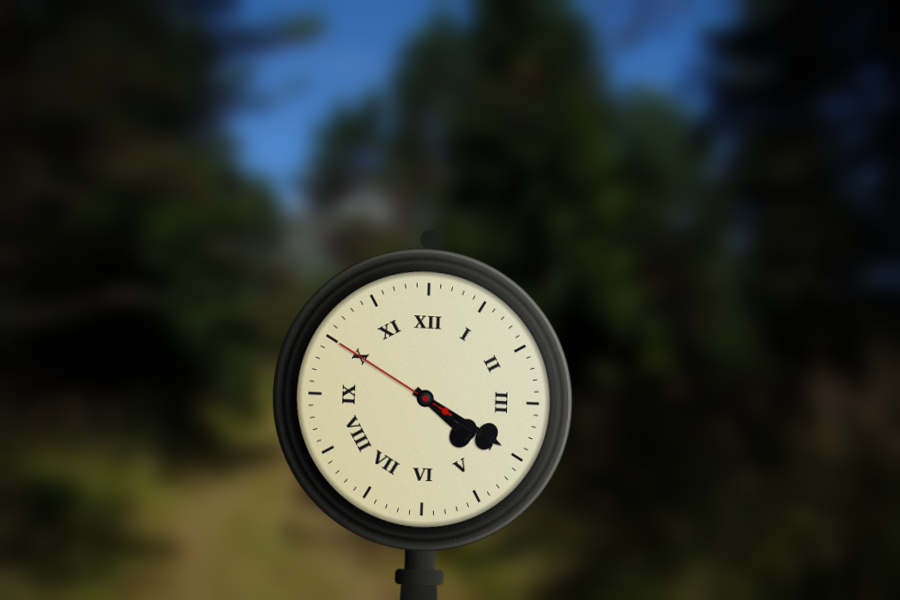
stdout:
{"hour": 4, "minute": 19, "second": 50}
